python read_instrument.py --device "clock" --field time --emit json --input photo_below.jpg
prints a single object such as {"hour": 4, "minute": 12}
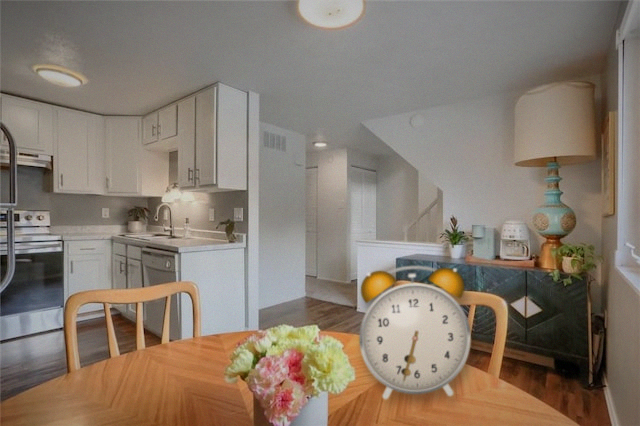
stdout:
{"hour": 6, "minute": 33}
